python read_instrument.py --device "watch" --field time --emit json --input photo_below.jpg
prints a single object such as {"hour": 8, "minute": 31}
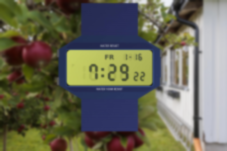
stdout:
{"hour": 7, "minute": 29}
